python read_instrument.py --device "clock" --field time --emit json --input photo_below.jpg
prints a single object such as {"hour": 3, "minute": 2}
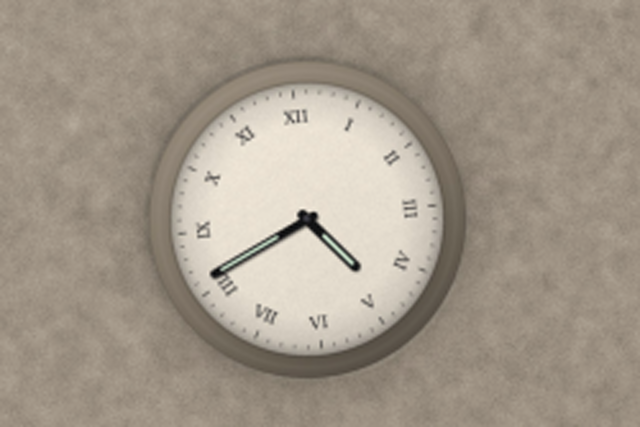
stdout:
{"hour": 4, "minute": 41}
